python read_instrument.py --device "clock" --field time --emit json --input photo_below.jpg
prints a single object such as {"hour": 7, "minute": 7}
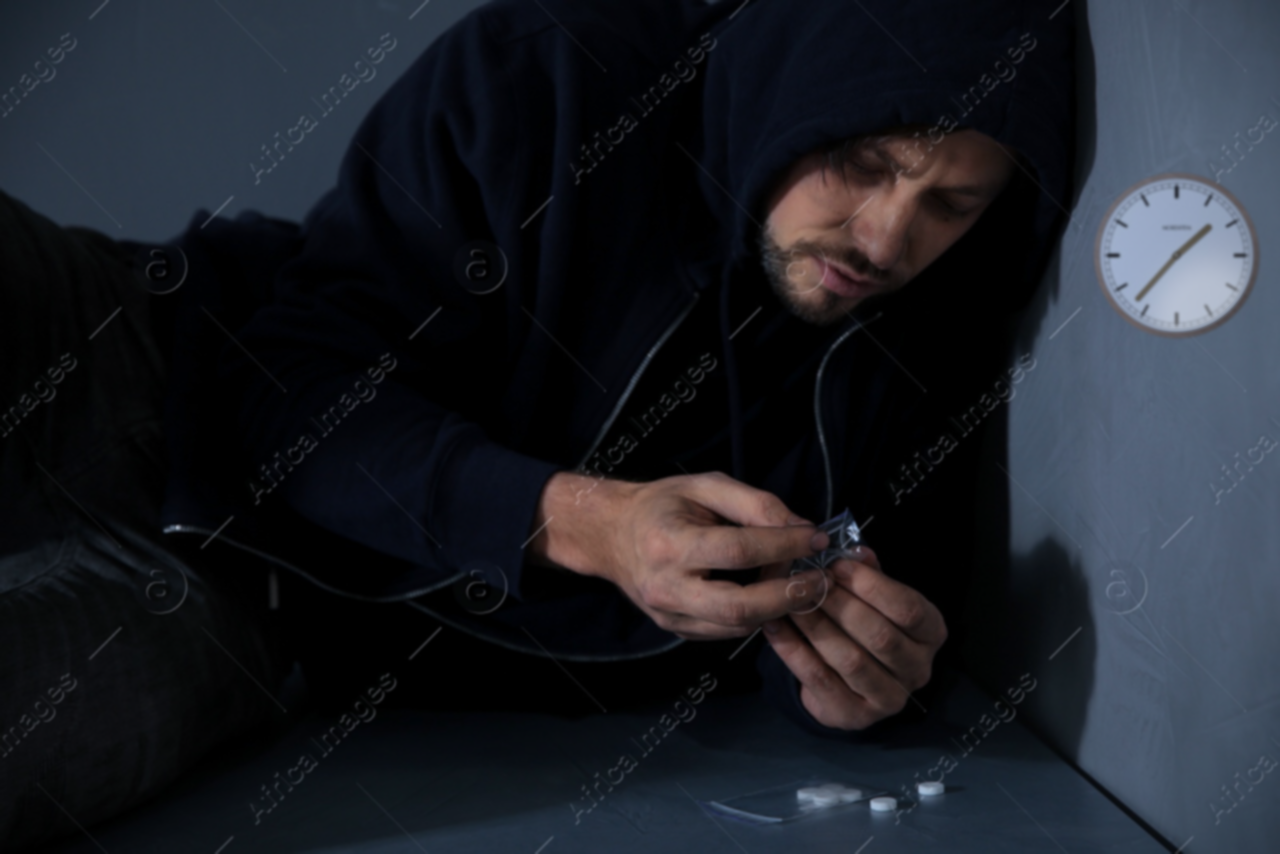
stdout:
{"hour": 1, "minute": 37}
